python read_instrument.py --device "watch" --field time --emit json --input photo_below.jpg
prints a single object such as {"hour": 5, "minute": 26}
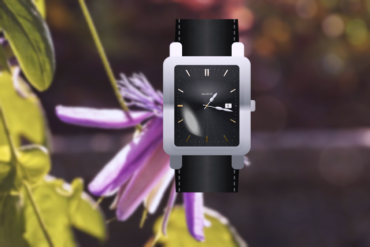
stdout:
{"hour": 1, "minute": 17}
